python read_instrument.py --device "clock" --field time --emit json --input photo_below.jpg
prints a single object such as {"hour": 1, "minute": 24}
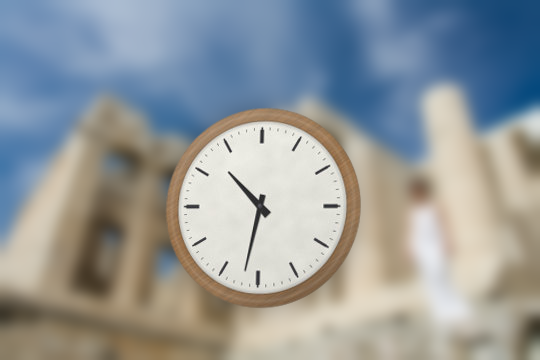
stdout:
{"hour": 10, "minute": 32}
